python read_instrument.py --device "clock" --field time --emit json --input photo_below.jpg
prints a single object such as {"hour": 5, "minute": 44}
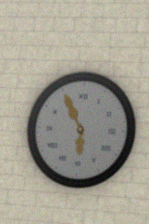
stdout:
{"hour": 5, "minute": 55}
